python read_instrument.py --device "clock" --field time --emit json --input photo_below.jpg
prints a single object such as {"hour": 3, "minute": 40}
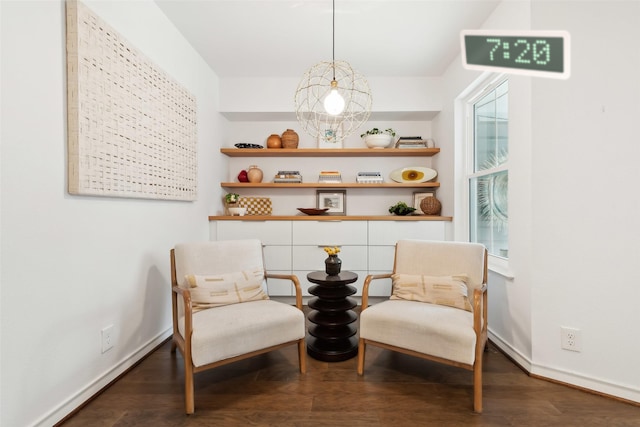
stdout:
{"hour": 7, "minute": 20}
